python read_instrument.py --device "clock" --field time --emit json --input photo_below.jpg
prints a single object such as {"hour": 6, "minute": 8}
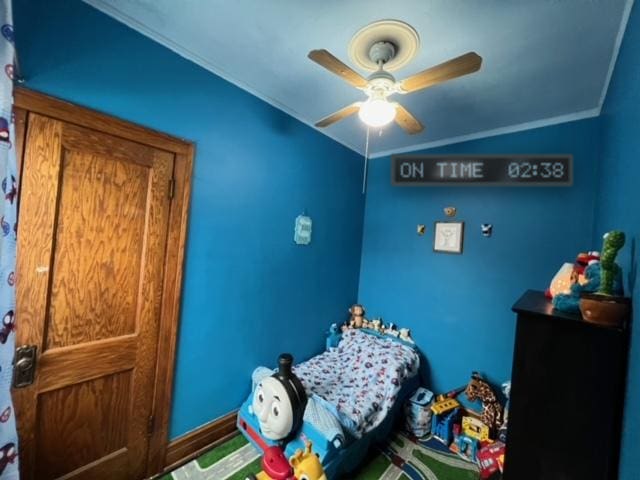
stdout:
{"hour": 2, "minute": 38}
